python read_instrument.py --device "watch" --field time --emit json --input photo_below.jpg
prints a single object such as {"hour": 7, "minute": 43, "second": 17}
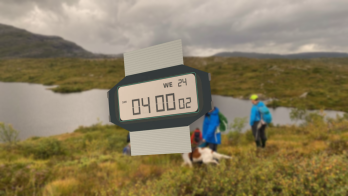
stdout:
{"hour": 4, "minute": 0, "second": 2}
